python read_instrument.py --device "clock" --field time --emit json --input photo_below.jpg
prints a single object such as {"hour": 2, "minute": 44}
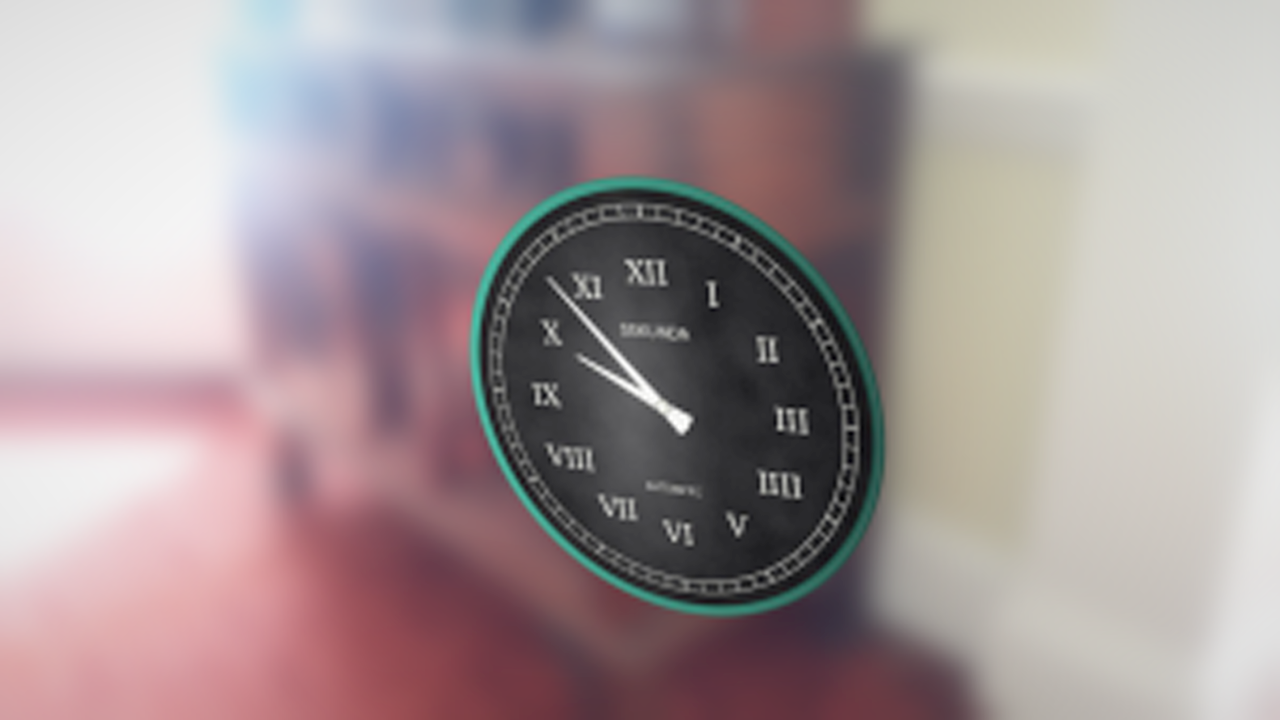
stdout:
{"hour": 9, "minute": 53}
